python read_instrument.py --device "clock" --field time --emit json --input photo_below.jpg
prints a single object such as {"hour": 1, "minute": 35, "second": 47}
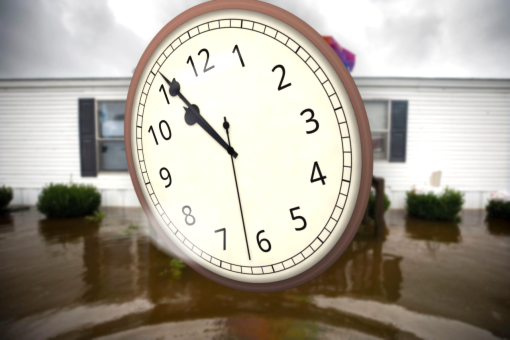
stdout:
{"hour": 10, "minute": 55, "second": 32}
